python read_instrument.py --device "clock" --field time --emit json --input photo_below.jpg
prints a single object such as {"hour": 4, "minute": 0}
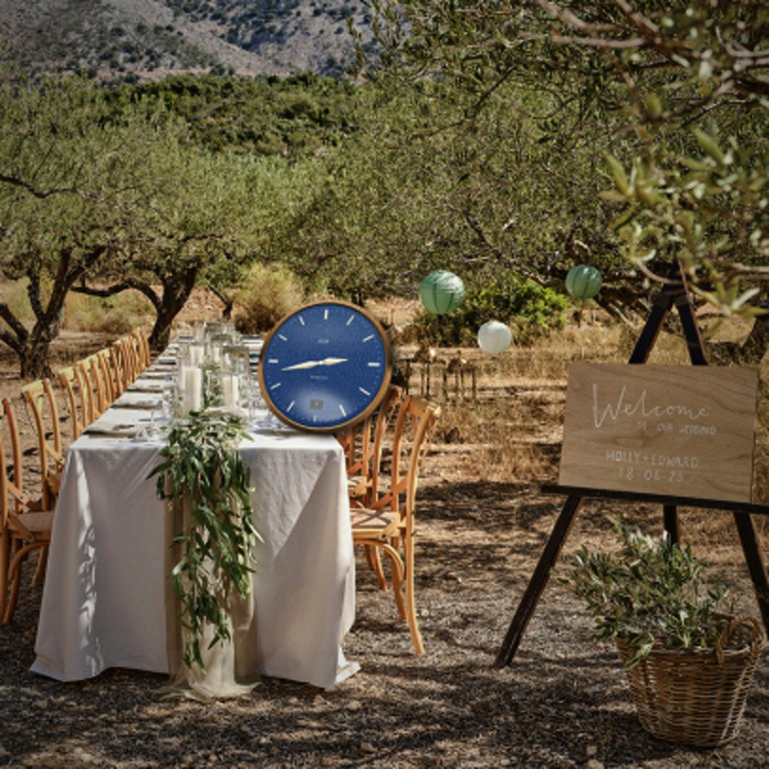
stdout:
{"hour": 2, "minute": 43}
